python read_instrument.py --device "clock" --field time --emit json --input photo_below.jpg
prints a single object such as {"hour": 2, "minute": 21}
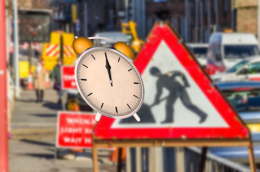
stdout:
{"hour": 12, "minute": 0}
